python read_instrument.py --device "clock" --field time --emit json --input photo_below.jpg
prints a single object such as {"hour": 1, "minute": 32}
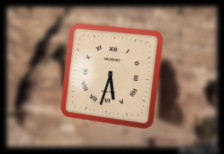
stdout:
{"hour": 5, "minute": 32}
